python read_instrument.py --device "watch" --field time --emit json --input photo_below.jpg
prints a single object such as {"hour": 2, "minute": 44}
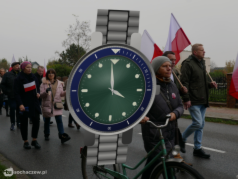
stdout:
{"hour": 3, "minute": 59}
